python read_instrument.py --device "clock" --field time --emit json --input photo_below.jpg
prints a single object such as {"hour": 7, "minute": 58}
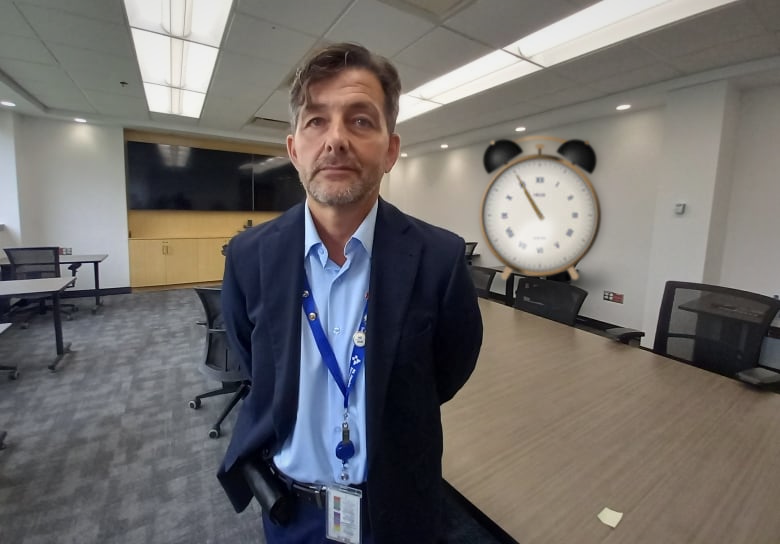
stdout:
{"hour": 10, "minute": 55}
